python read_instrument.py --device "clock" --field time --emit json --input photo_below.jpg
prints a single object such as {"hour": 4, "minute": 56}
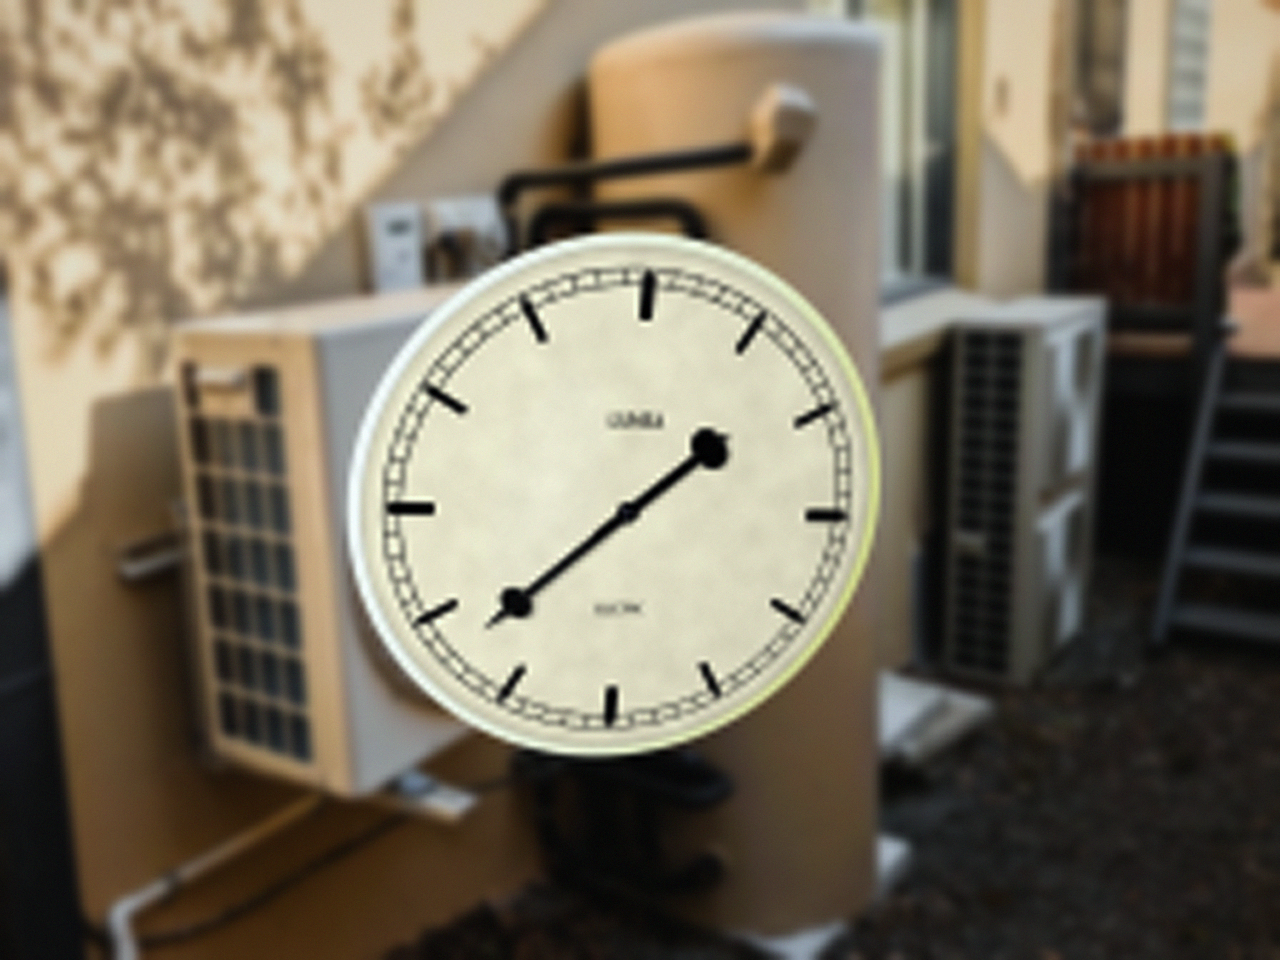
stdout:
{"hour": 1, "minute": 38}
